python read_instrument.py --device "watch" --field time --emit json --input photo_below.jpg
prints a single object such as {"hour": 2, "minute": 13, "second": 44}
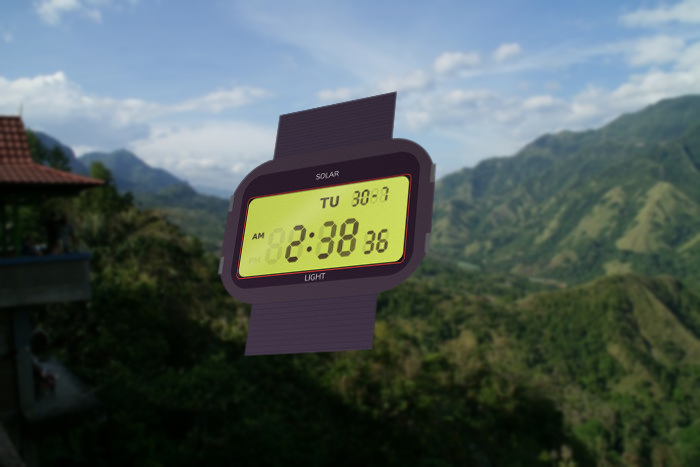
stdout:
{"hour": 2, "minute": 38, "second": 36}
